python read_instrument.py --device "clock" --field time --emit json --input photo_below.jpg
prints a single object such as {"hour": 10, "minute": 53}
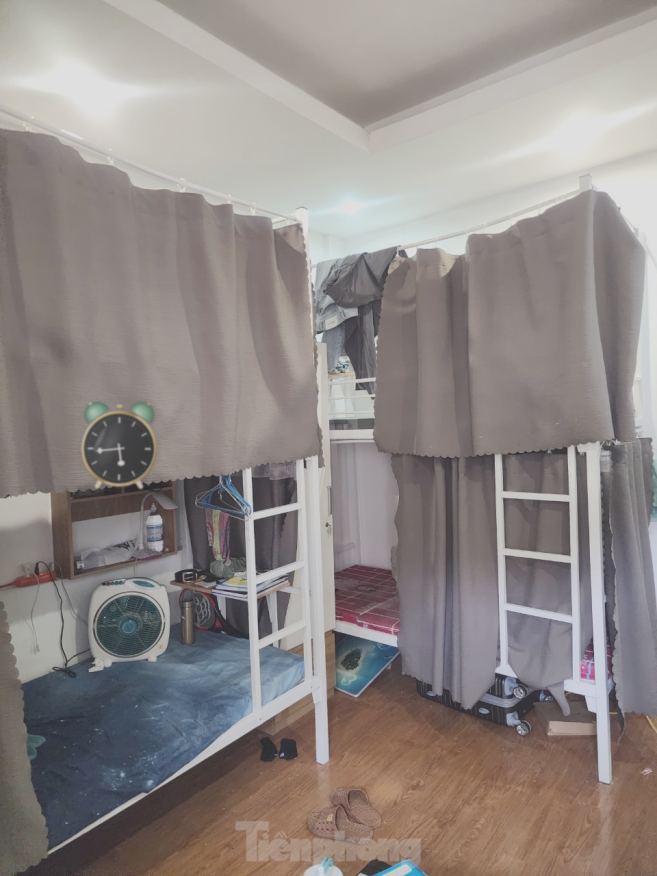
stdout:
{"hour": 5, "minute": 44}
